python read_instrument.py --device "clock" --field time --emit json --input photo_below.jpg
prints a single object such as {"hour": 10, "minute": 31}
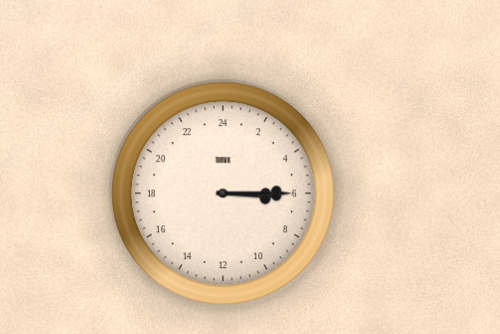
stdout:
{"hour": 6, "minute": 15}
